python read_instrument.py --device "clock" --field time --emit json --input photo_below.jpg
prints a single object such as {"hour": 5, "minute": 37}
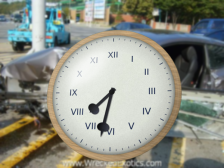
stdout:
{"hour": 7, "minute": 32}
